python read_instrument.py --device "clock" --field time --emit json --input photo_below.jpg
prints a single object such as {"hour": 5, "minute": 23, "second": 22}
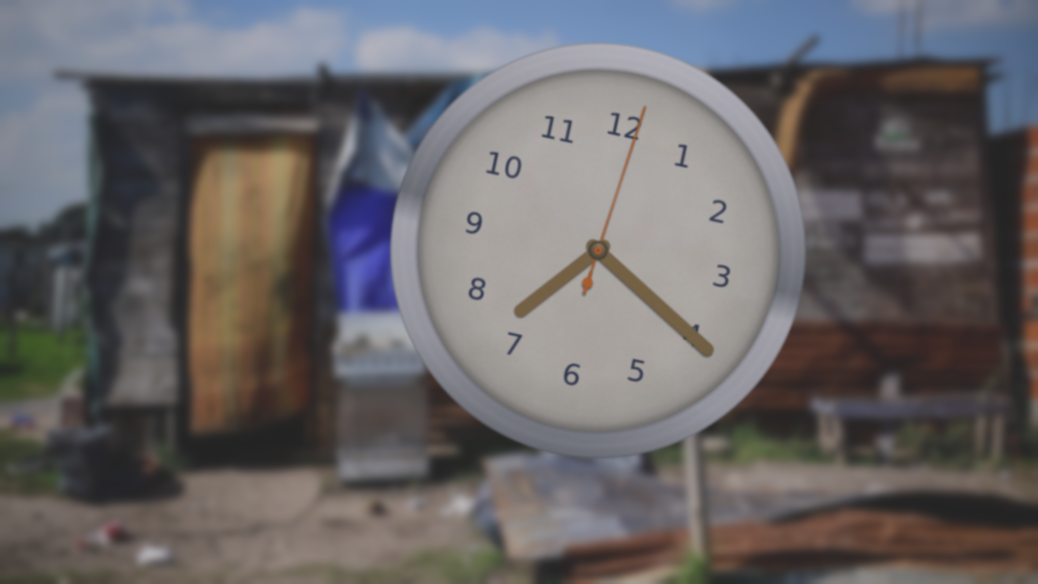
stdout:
{"hour": 7, "minute": 20, "second": 1}
